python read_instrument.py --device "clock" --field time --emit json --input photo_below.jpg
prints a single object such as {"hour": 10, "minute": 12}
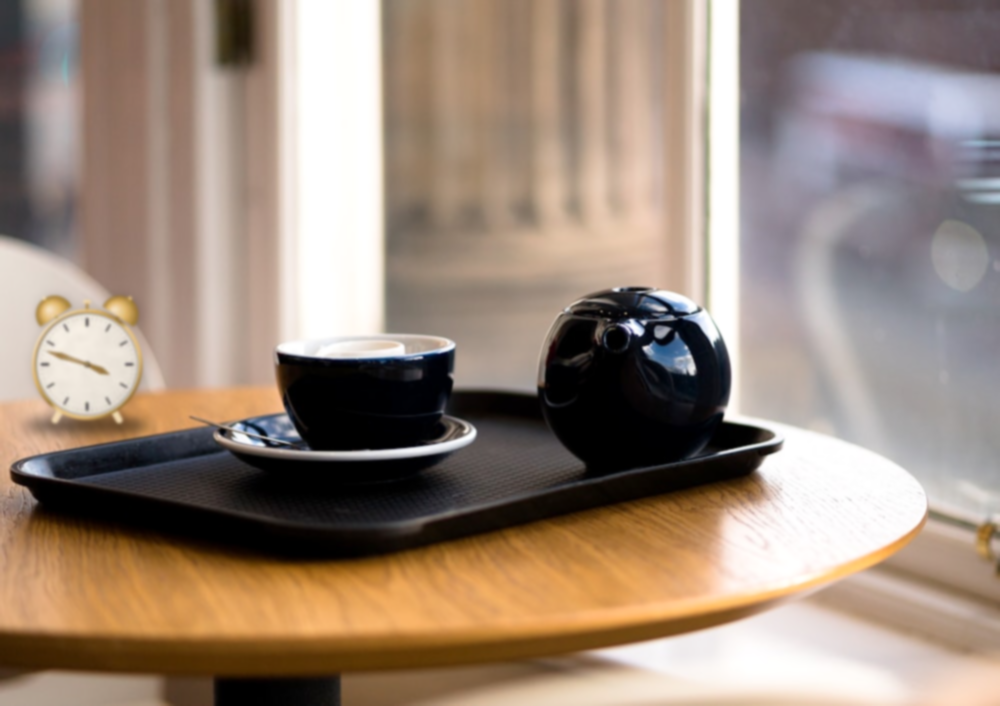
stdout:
{"hour": 3, "minute": 48}
